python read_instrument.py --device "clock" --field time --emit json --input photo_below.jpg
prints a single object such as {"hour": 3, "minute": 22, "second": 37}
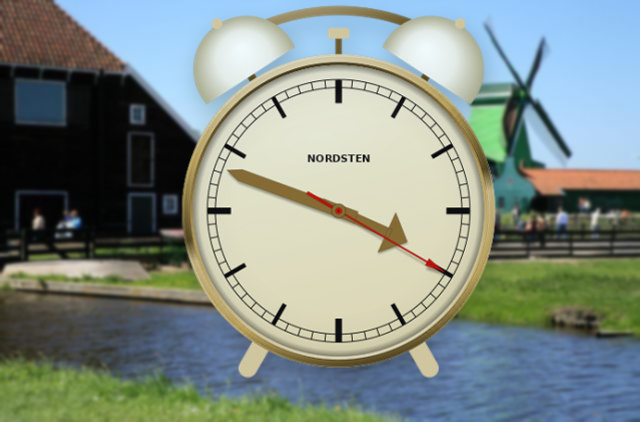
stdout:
{"hour": 3, "minute": 48, "second": 20}
